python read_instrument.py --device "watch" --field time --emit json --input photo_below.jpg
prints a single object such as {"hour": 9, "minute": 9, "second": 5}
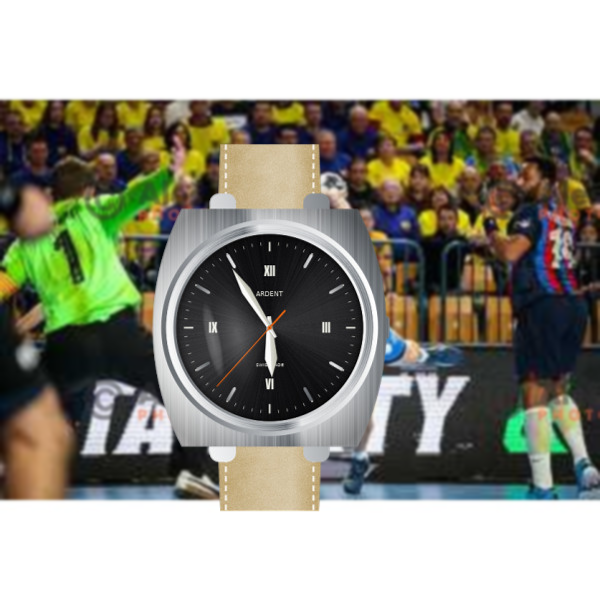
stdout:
{"hour": 5, "minute": 54, "second": 37}
